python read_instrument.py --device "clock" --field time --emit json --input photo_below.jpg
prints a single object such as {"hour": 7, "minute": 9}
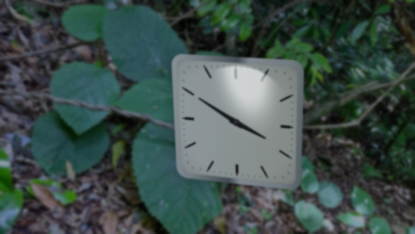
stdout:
{"hour": 3, "minute": 50}
